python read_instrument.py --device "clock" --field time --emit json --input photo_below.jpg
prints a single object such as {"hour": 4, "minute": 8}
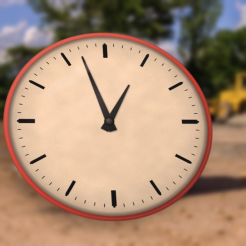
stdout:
{"hour": 12, "minute": 57}
